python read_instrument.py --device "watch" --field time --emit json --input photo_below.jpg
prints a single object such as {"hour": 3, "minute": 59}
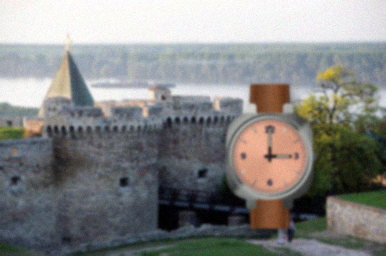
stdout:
{"hour": 3, "minute": 0}
